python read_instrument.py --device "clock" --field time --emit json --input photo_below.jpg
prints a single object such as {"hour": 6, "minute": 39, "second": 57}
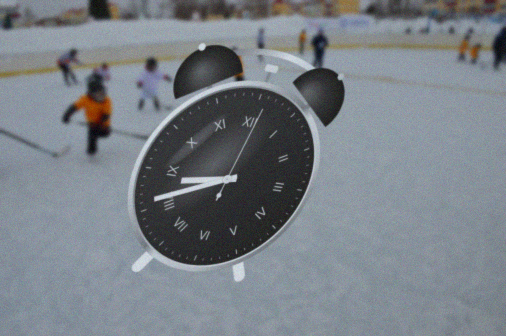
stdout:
{"hour": 8, "minute": 41, "second": 1}
